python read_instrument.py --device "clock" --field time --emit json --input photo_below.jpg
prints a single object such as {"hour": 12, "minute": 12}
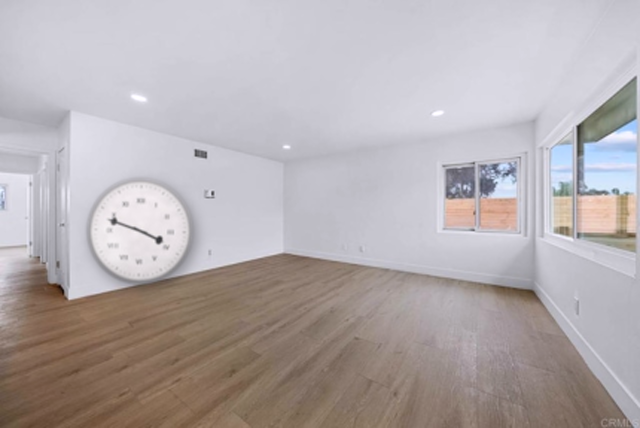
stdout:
{"hour": 3, "minute": 48}
